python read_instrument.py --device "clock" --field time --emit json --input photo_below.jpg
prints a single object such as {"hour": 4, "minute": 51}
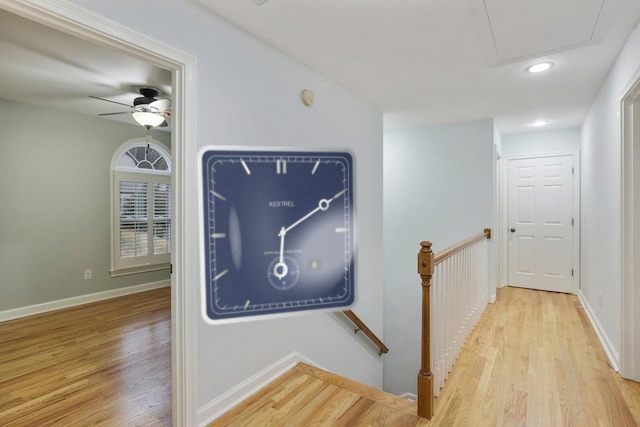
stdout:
{"hour": 6, "minute": 10}
